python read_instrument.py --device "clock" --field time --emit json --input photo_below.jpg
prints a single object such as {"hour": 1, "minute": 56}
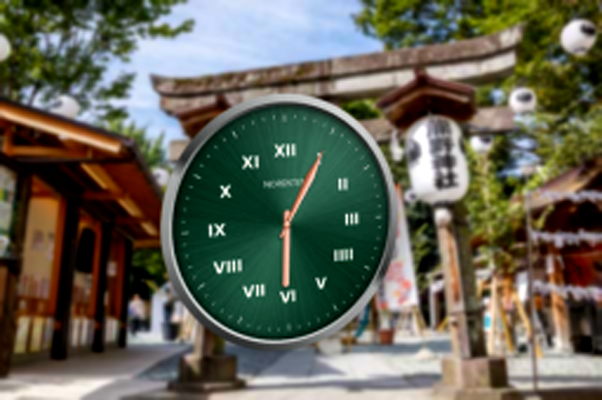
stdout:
{"hour": 6, "minute": 5}
